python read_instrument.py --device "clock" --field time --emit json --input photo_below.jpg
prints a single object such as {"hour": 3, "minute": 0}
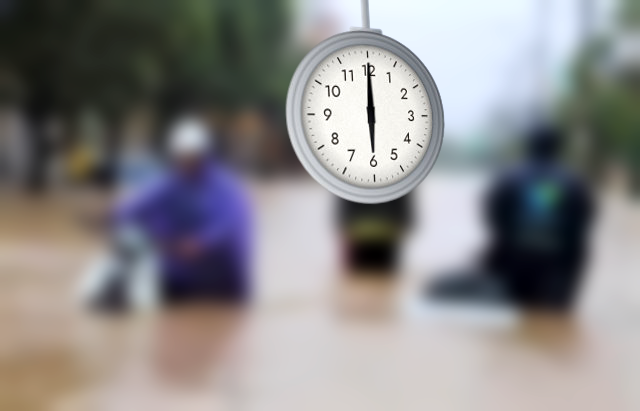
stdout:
{"hour": 6, "minute": 0}
